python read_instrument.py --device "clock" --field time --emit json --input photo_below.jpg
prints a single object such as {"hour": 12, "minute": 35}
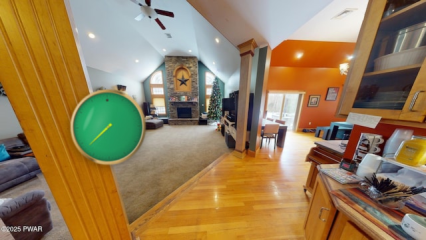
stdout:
{"hour": 7, "minute": 38}
